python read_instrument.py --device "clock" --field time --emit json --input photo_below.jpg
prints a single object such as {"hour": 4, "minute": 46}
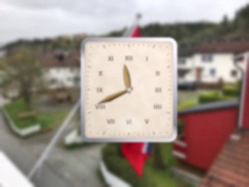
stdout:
{"hour": 11, "minute": 41}
